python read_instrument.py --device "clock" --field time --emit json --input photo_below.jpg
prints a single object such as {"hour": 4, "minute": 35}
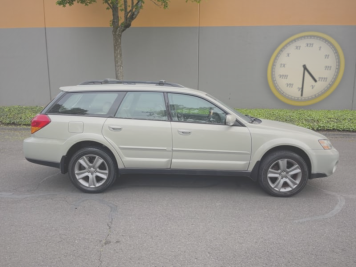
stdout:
{"hour": 4, "minute": 29}
